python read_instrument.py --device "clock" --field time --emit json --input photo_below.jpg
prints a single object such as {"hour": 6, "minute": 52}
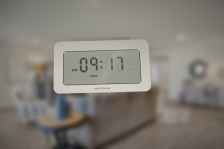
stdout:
{"hour": 9, "minute": 17}
